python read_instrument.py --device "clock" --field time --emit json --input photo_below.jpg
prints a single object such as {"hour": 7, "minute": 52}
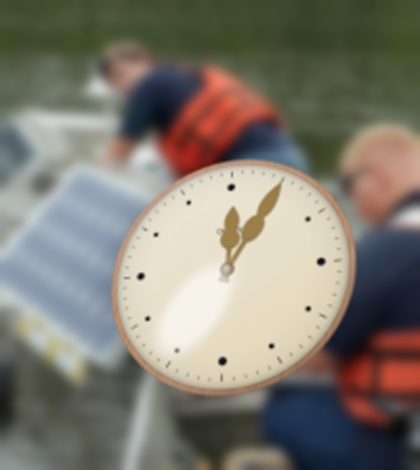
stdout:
{"hour": 12, "minute": 5}
